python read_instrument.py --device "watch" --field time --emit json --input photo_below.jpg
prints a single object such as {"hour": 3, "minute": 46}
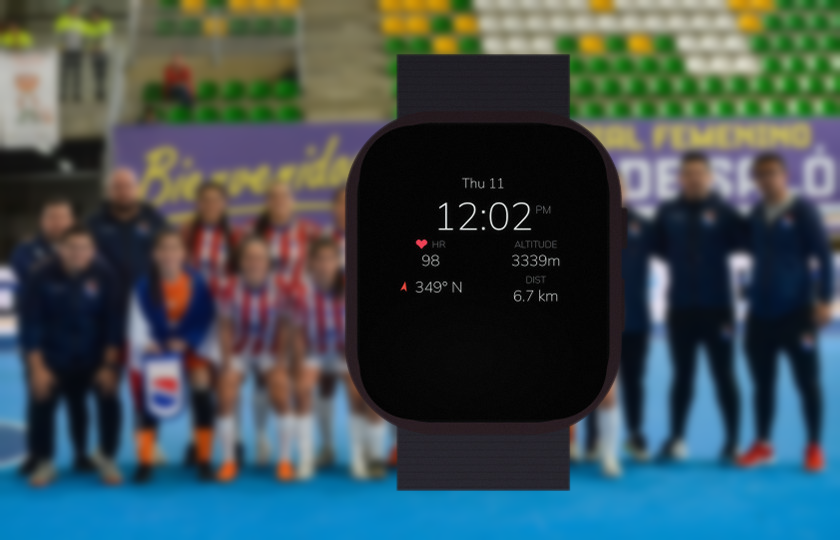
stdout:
{"hour": 12, "minute": 2}
